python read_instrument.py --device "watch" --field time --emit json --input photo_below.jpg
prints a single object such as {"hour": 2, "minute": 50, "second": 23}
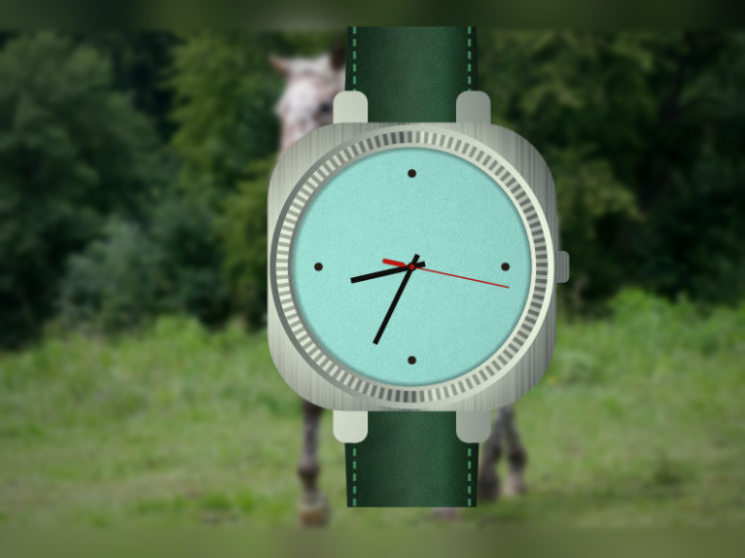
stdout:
{"hour": 8, "minute": 34, "second": 17}
